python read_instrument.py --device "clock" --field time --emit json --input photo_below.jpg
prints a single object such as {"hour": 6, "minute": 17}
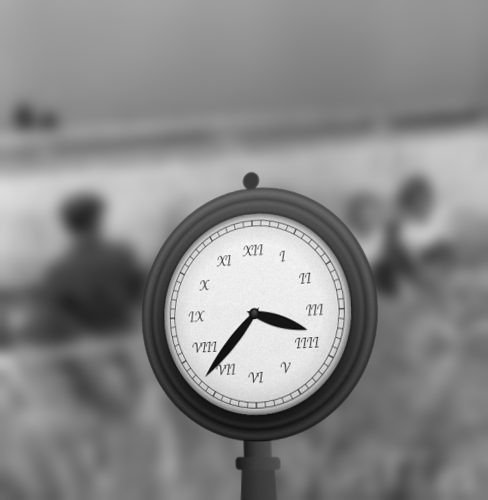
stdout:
{"hour": 3, "minute": 37}
